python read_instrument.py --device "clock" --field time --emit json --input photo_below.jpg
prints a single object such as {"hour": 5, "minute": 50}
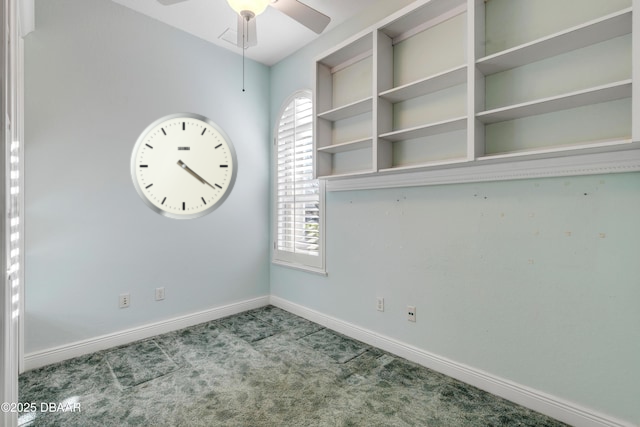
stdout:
{"hour": 4, "minute": 21}
